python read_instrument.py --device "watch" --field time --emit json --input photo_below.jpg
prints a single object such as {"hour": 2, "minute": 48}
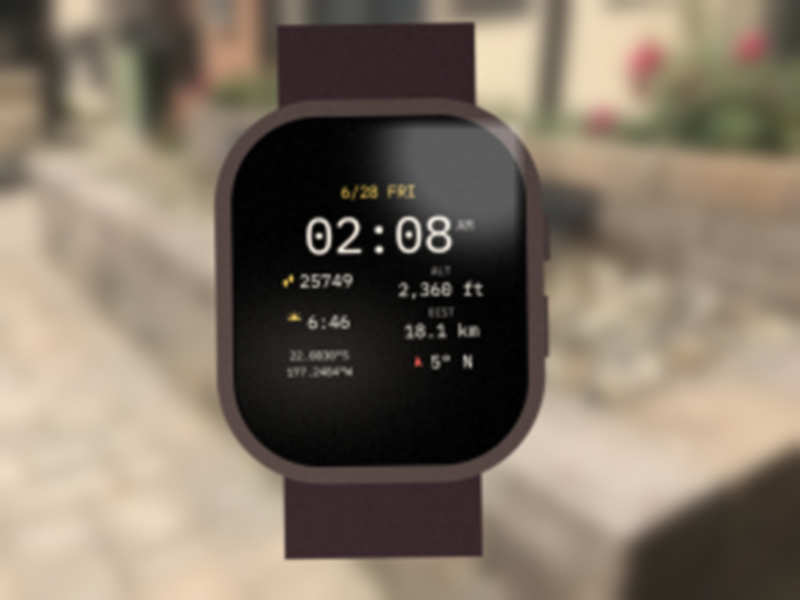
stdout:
{"hour": 2, "minute": 8}
